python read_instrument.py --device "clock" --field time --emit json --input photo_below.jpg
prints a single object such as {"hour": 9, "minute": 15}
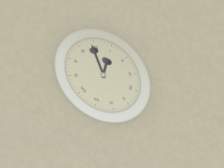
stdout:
{"hour": 12, "minute": 59}
